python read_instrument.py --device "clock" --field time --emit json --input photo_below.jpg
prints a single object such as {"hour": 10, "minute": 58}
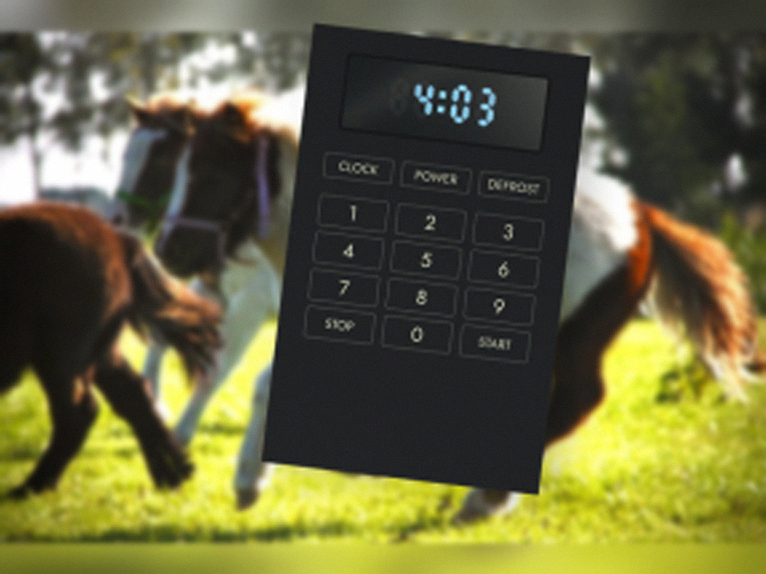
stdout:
{"hour": 4, "minute": 3}
